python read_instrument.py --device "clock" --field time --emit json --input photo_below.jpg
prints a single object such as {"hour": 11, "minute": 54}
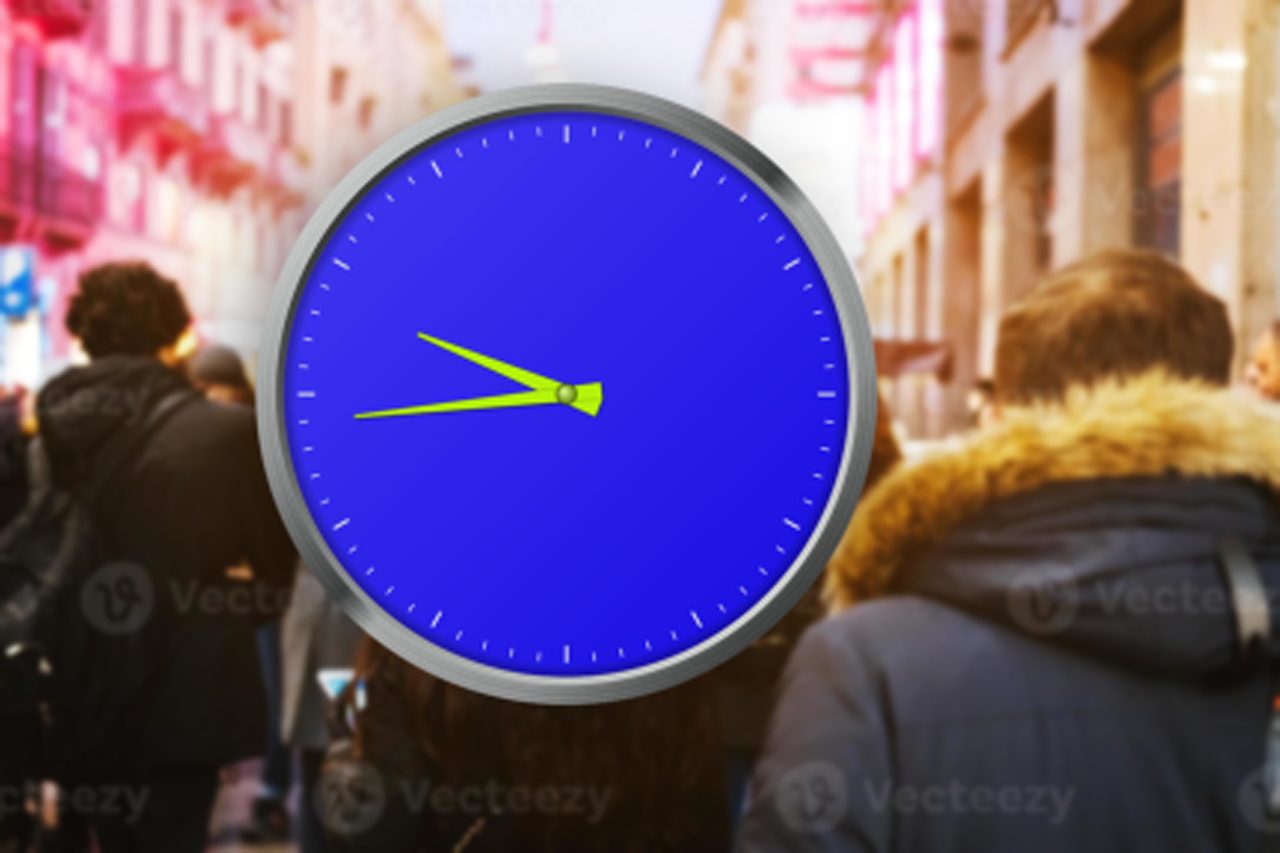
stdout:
{"hour": 9, "minute": 44}
